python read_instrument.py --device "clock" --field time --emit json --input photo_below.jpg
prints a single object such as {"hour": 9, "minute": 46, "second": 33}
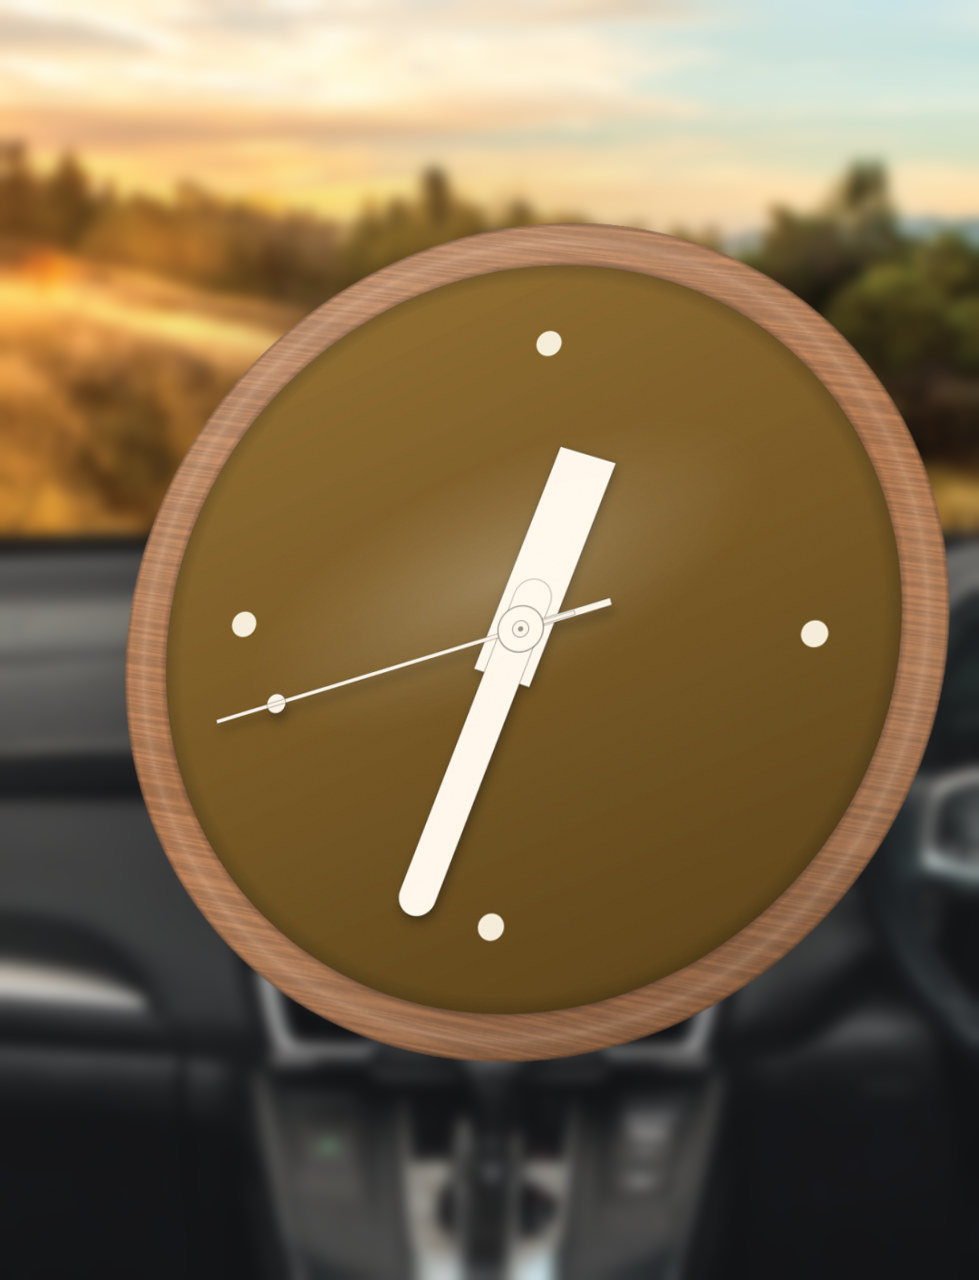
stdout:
{"hour": 12, "minute": 32, "second": 42}
